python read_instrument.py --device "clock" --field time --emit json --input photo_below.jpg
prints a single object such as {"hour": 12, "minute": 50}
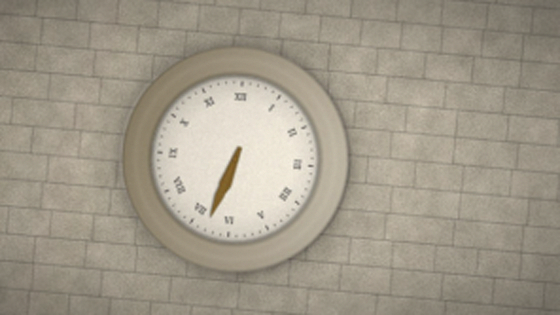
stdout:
{"hour": 6, "minute": 33}
